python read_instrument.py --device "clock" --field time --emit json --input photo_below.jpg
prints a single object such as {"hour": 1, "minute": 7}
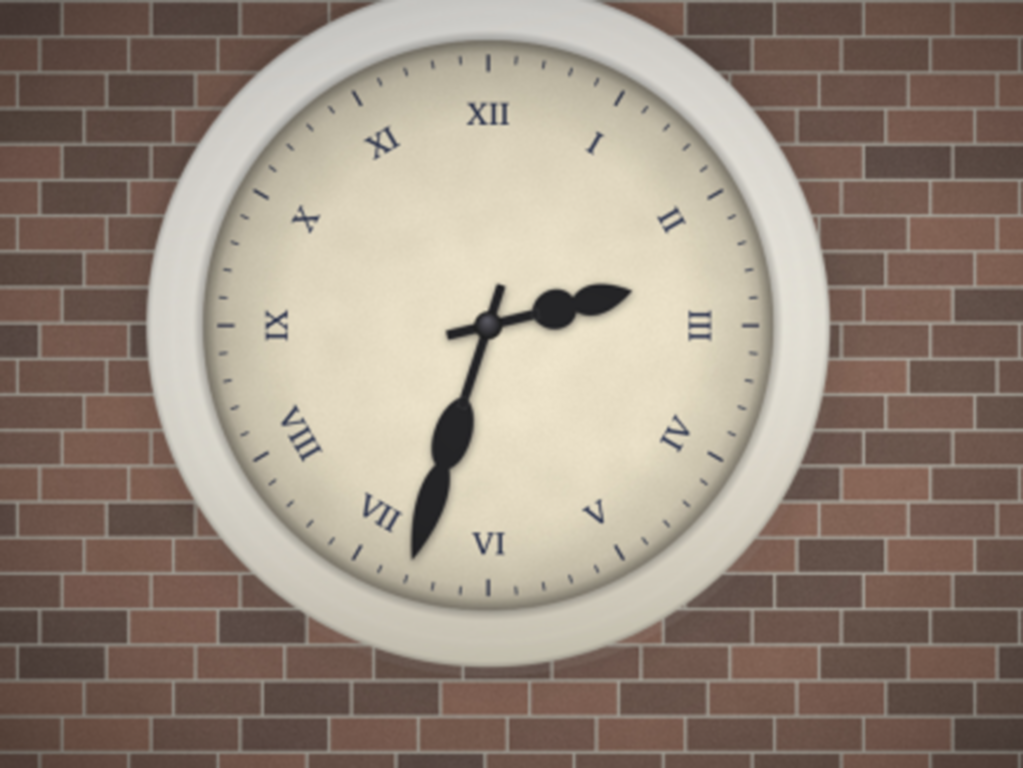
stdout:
{"hour": 2, "minute": 33}
